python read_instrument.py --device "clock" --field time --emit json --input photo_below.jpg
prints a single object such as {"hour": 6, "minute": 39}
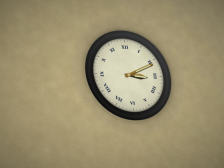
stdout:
{"hour": 3, "minute": 11}
